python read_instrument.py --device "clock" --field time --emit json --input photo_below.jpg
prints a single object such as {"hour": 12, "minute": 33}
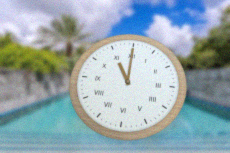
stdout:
{"hour": 11, "minute": 0}
